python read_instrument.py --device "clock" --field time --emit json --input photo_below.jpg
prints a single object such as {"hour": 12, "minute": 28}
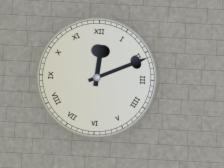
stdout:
{"hour": 12, "minute": 11}
